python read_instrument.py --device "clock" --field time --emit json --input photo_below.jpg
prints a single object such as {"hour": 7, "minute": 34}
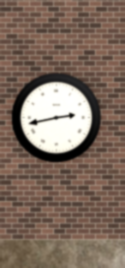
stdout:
{"hour": 2, "minute": 43}
